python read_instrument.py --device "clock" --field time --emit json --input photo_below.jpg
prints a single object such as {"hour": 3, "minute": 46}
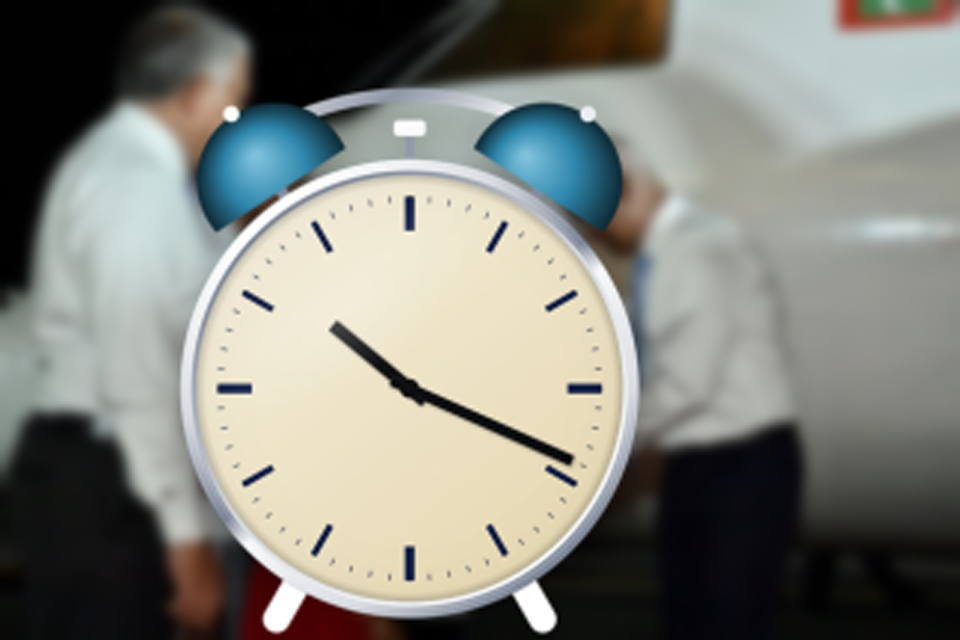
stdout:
{"hour": 10, "minute": 19}
